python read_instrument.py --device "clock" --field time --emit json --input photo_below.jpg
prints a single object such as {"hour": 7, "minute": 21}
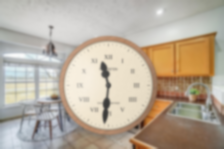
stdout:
{"hour": 11, "minute": 31}
